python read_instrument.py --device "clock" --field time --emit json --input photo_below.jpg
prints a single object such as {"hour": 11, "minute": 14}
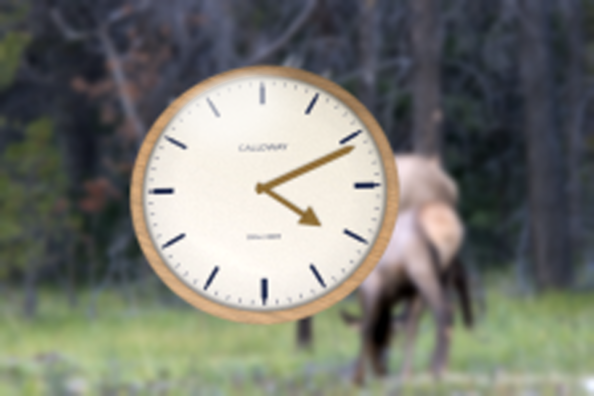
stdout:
{"hour": 4, "minute": 11}
